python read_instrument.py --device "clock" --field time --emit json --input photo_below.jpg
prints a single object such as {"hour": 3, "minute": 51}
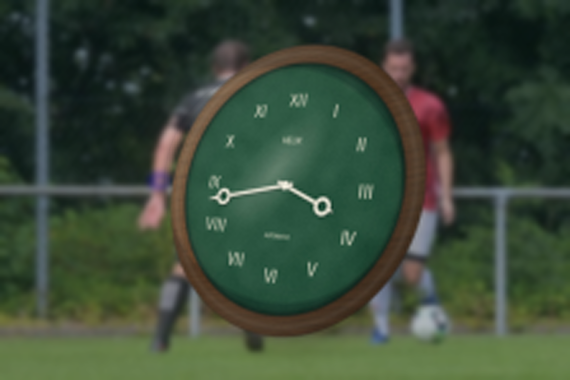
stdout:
{"hour": 3, "minute": 43}
